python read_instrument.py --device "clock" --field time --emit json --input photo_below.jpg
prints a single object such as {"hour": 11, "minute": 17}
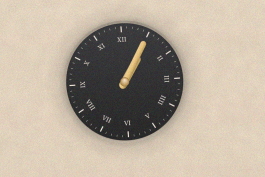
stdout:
{"hour": 1, "minute": 5}
